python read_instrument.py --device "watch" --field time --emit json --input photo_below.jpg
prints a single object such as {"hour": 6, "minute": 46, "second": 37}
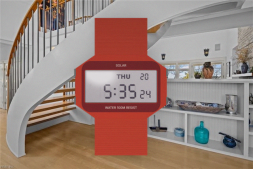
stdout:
{"hour": 5, "minute": 35, "second": 24}
